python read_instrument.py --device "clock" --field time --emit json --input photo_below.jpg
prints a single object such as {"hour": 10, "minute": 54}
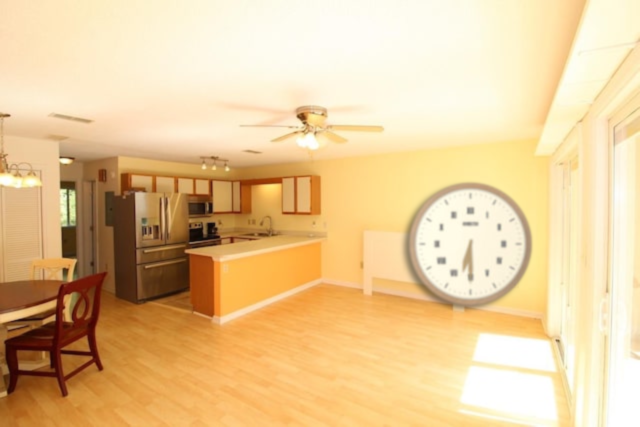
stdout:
{"hour": 6, "minute": 30}
